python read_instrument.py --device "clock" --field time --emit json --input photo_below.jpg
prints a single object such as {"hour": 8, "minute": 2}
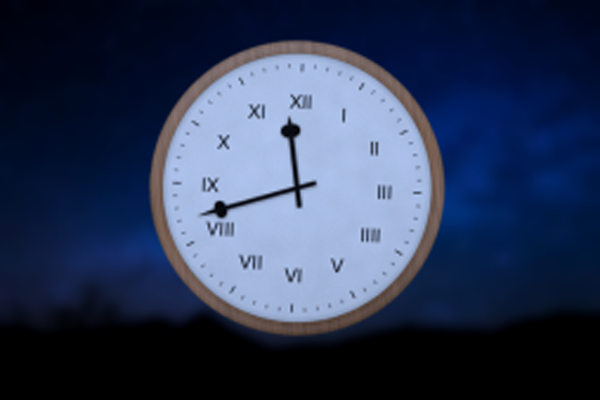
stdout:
{"hour": 11, "minute": 42}
